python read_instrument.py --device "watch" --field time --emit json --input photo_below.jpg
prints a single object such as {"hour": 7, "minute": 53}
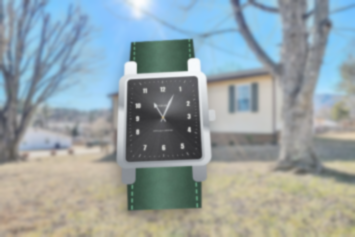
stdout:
{"hour": 11, "minute": 4}
